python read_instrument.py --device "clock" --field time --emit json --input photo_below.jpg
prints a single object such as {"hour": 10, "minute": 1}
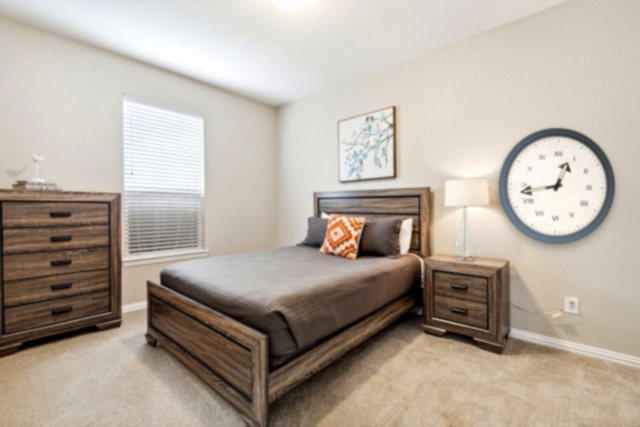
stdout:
{"hour": 12, "minute": 43}
